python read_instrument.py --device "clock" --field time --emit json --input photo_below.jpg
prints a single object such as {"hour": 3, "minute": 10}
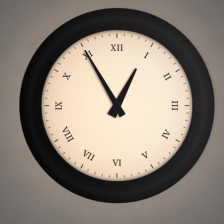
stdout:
{"hour": 12, "minute": 55}
